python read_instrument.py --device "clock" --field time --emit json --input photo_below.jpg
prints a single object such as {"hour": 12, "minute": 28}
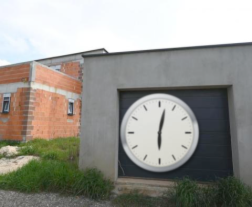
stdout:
{"hour": 6, "minute": 2}
